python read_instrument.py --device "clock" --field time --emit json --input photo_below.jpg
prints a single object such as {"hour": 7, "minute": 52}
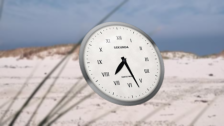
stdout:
{"hour": 7, "minute": 27}
